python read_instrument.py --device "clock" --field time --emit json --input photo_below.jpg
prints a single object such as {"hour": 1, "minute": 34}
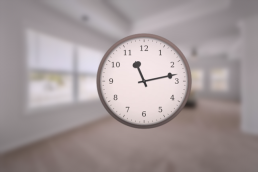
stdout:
{"hour": 11, "minute": 13}
